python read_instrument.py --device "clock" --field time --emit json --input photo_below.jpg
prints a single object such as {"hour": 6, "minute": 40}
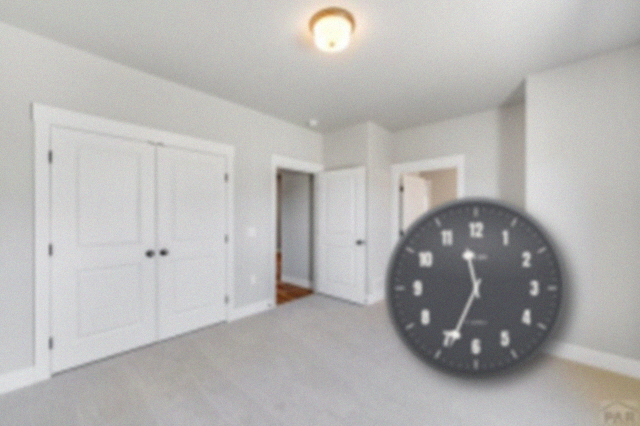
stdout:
{"hour": 11, "minute": 34}
